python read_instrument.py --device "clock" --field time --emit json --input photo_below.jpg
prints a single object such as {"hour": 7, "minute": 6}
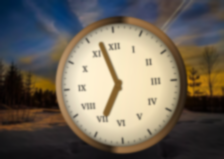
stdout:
{"hour": 6, "minute": 57}
